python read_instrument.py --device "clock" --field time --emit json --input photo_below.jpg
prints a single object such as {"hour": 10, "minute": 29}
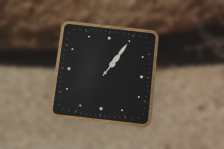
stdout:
{"hour": 1, "minute": 5}
